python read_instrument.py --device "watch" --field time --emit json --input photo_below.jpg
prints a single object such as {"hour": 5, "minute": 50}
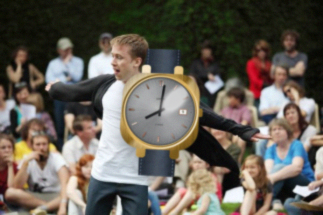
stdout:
{"hour": 8, "minute": 1}
